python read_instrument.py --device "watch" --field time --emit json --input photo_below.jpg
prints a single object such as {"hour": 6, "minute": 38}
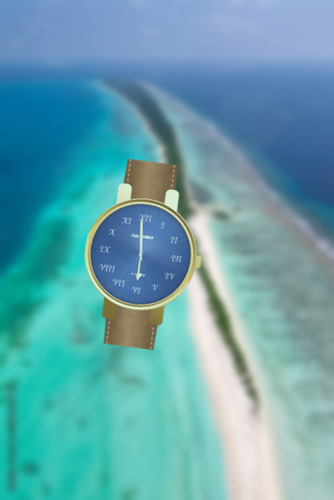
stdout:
{"hour": 5, "minute": 59}
